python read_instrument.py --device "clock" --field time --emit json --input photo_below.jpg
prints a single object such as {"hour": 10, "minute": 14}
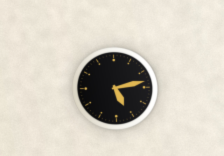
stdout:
{"hour": 5, "minute": 13}
